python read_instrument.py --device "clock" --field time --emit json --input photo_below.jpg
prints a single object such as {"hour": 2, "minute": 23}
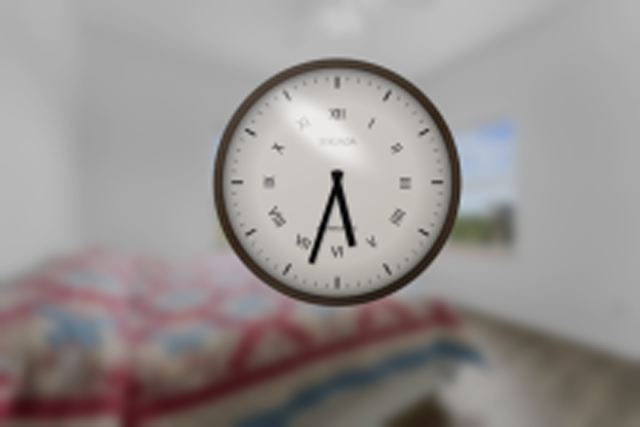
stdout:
{"hour": 5, "minute": 33}
